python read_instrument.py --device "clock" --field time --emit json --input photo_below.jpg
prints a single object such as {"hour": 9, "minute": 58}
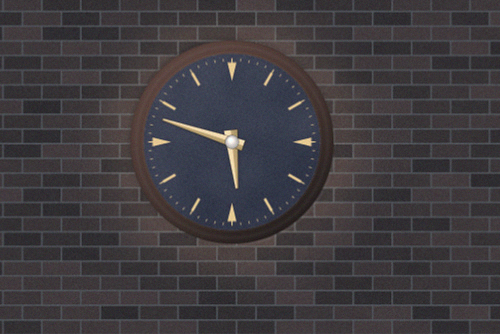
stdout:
{"hour": 5, "minute": 48}
